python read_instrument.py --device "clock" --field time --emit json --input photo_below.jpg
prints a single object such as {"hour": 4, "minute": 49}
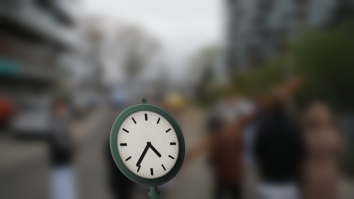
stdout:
{"hour": 4, "minute": 36}
